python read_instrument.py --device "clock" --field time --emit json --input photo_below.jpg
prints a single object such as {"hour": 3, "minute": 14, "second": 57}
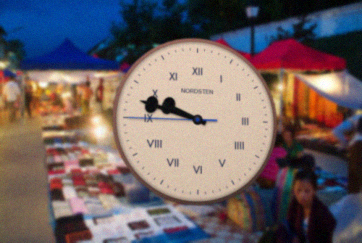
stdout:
{"hour": 9, "minute": 47, "second": 45}
